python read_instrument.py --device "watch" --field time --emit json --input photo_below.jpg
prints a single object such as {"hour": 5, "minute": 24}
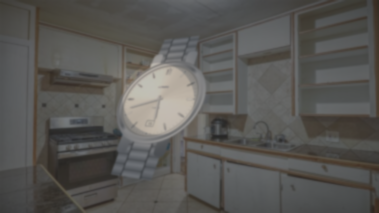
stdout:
{"hour": 5, "minute": 42}
